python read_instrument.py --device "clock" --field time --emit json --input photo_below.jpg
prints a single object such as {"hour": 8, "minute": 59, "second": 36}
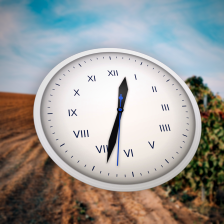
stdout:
{"hour": 12, "minute": 33, "second": 32}
